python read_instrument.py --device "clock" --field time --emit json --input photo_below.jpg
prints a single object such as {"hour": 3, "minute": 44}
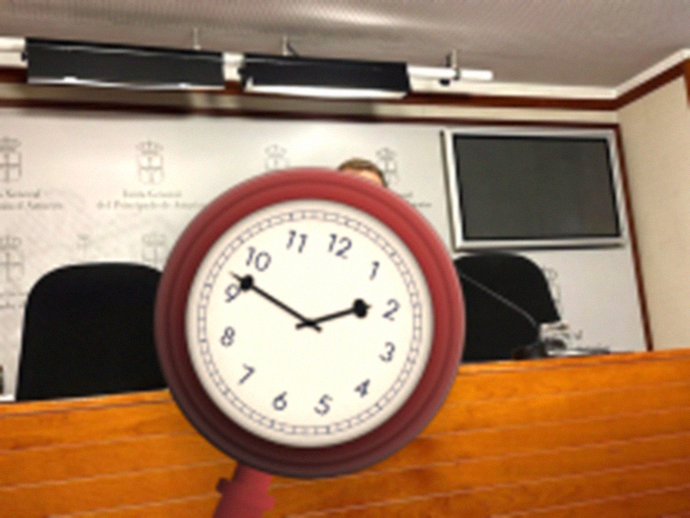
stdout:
{"hour": 1, "minute": 47}
